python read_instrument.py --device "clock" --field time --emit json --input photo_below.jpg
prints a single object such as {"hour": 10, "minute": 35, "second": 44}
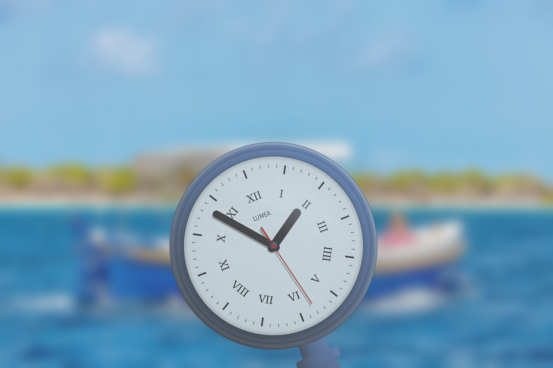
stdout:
{"hour": 1, "minute": 53, "second": 28}
